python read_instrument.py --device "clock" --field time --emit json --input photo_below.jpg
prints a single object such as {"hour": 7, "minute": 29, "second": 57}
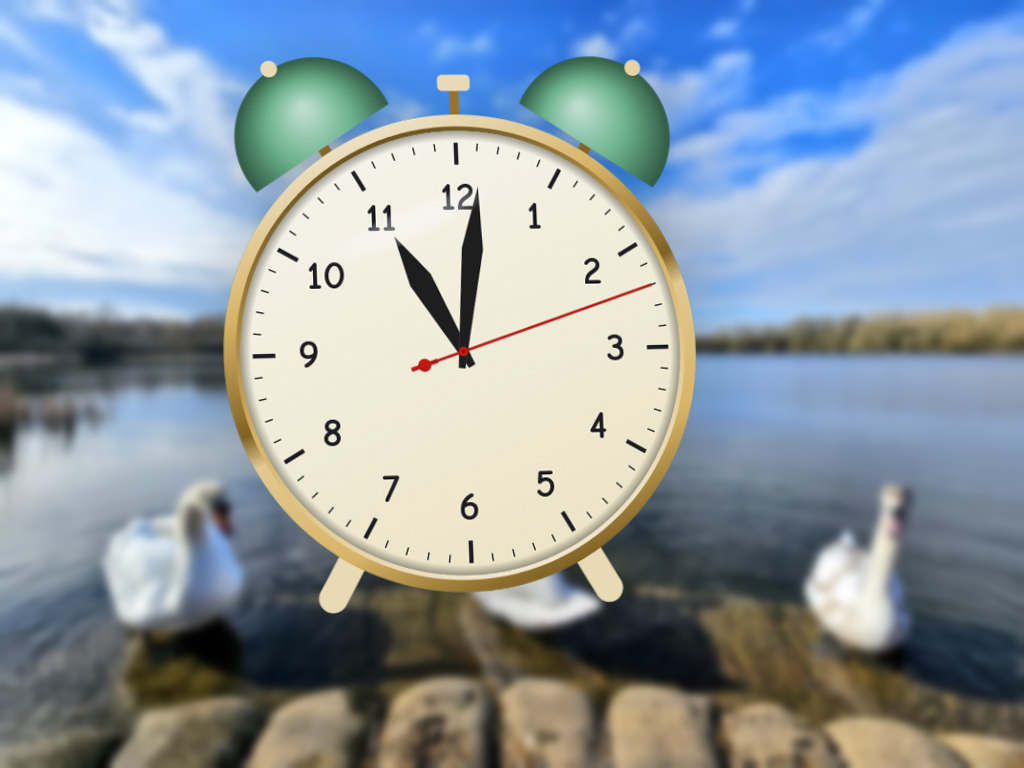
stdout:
{"hour": 11, "minute": 1, "second": 12}
